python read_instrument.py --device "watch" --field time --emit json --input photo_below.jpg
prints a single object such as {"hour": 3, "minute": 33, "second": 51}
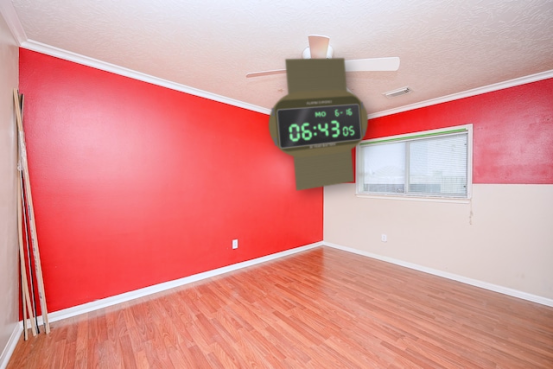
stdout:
{"hour": 6, "minute": 43, "second": 5}
